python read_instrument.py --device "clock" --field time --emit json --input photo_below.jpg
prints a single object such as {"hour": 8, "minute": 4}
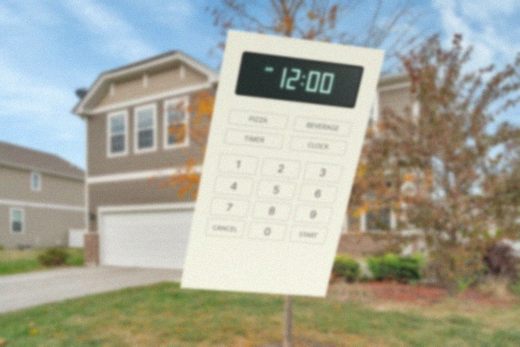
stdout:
{"hour": 12, "minute": 0}
